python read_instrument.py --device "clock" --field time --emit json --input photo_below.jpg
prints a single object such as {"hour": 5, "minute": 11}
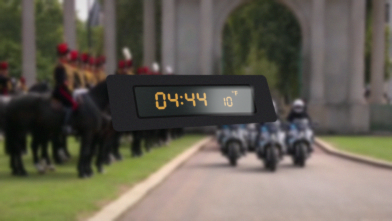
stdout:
{"hour": 4, "minute": 44}
